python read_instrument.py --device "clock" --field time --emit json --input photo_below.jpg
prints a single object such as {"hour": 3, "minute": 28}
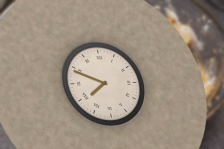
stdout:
{"hour": 7, "minute": 49}
